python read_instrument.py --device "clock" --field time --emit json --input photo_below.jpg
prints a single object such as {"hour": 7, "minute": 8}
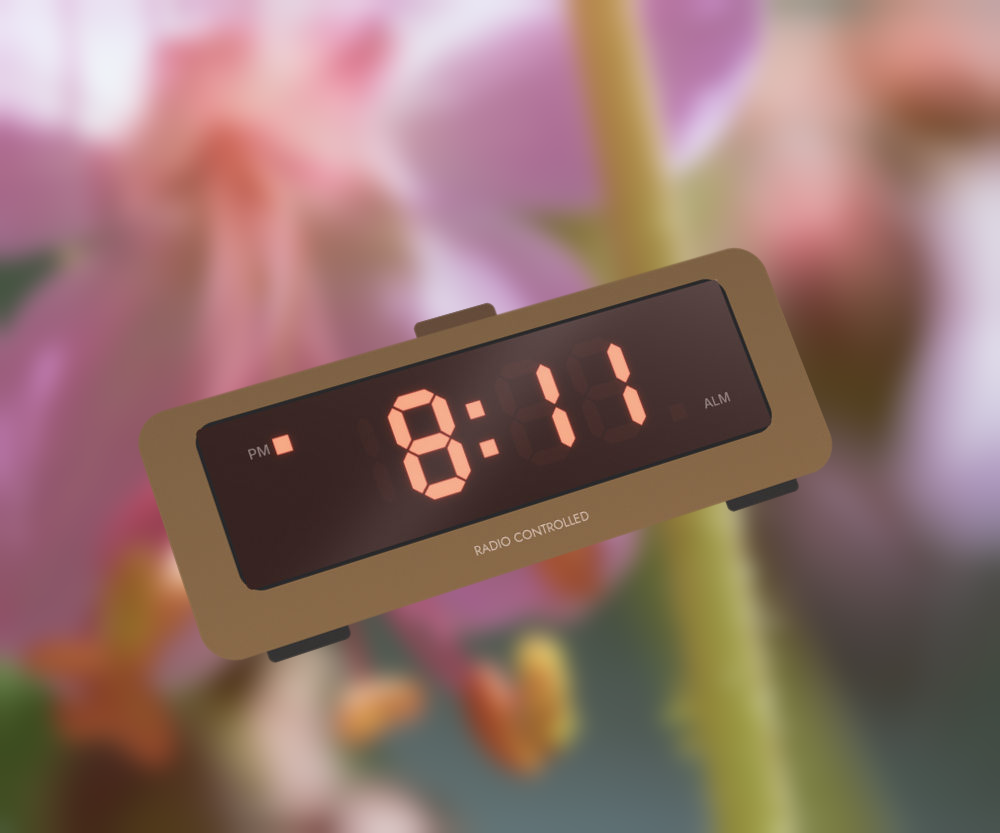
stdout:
{"hour": 8, "minute": 11}
